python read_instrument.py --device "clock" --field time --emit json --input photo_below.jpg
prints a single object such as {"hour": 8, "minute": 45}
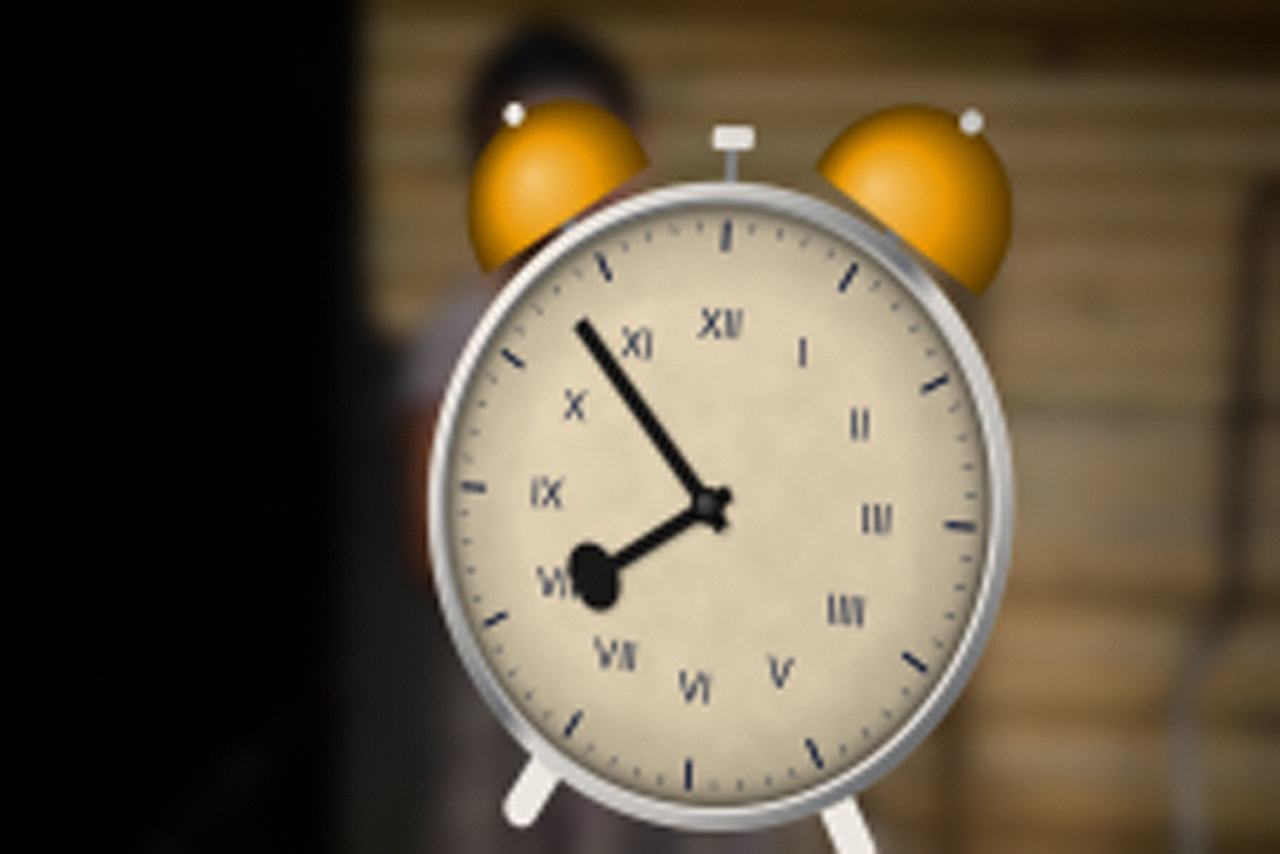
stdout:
{"hour": 7, "minute": 53}
